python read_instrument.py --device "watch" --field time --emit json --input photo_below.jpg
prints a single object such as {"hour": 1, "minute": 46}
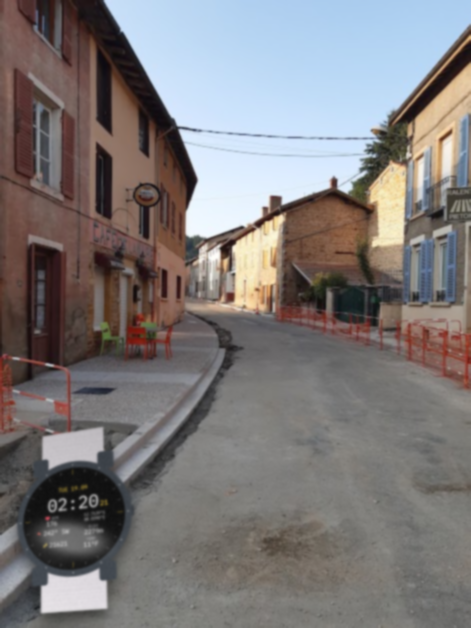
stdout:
{"hour": 2, "minute": 20}
